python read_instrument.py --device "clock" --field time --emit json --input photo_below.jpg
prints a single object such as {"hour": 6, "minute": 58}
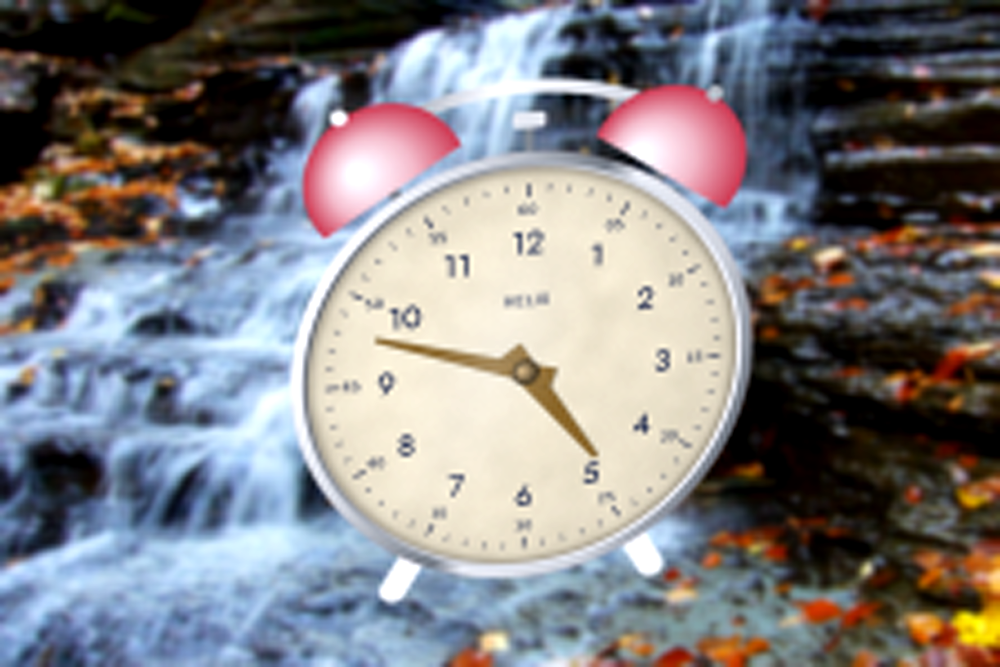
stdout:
{"hour": 4, "minute": 48}
